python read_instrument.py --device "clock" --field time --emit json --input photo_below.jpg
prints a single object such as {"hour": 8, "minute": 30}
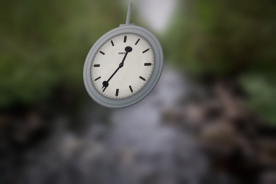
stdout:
{"hour": 12, "minute": 36}
